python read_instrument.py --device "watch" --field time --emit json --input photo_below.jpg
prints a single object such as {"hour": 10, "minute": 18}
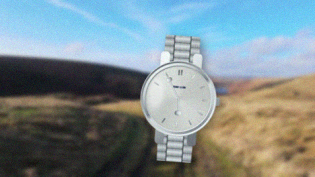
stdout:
{"hour": 5, "minute": 55}
